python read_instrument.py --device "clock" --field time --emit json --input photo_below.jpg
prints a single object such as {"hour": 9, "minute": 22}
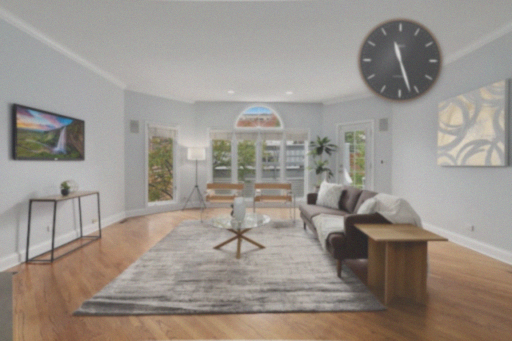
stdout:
{"hour": 11, "minute": 27}
